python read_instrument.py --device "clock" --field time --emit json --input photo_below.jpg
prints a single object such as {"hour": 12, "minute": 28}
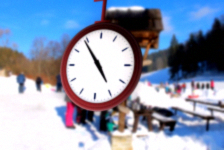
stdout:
{"hour": 4, "minute": 54}
